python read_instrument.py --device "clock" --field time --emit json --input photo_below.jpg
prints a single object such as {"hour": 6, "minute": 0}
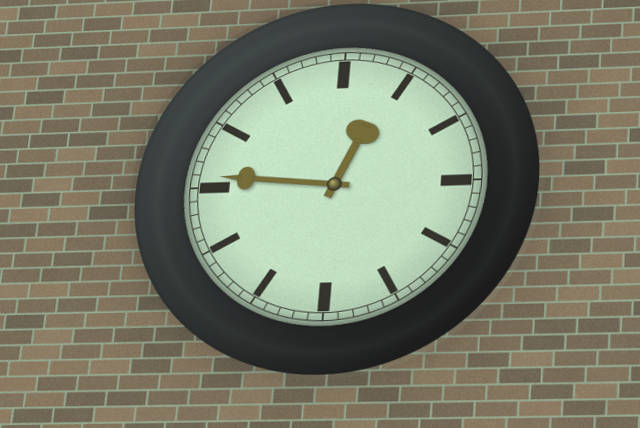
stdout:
{"hour": 12, "minute": 46}
